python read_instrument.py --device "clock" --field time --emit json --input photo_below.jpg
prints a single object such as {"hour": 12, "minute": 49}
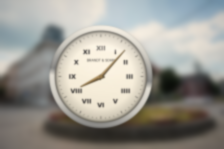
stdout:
{"hour": 8, "minute": 7}
